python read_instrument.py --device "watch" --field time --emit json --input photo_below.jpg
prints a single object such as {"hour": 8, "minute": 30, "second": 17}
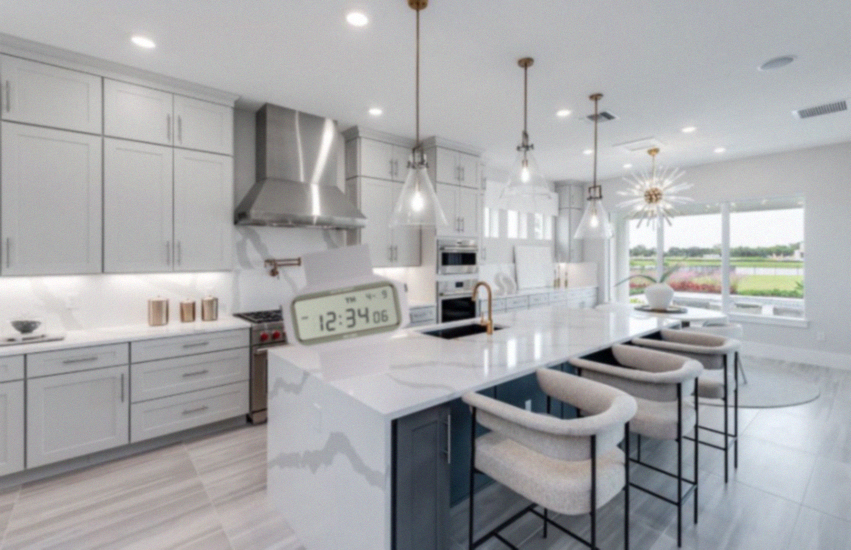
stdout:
{"hour": 12, "minute": 34, "second": 6}
